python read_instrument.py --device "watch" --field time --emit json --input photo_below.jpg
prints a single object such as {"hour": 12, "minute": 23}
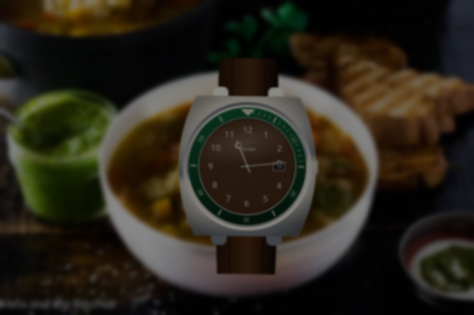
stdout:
{"hour": 11, "minute": 14}
